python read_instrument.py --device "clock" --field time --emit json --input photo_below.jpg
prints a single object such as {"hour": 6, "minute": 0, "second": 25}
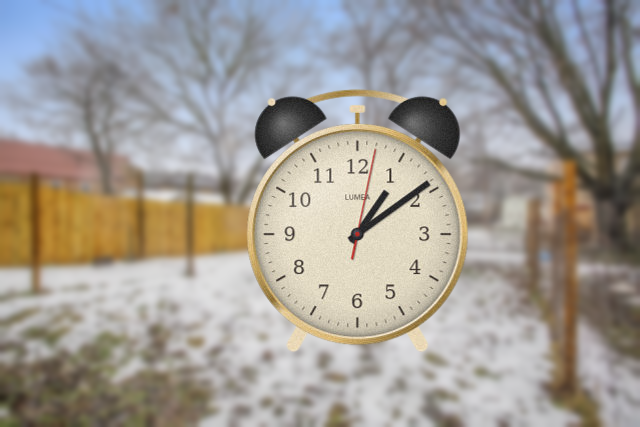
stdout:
{"hour": 1, "minute": 9, "second": 2}
